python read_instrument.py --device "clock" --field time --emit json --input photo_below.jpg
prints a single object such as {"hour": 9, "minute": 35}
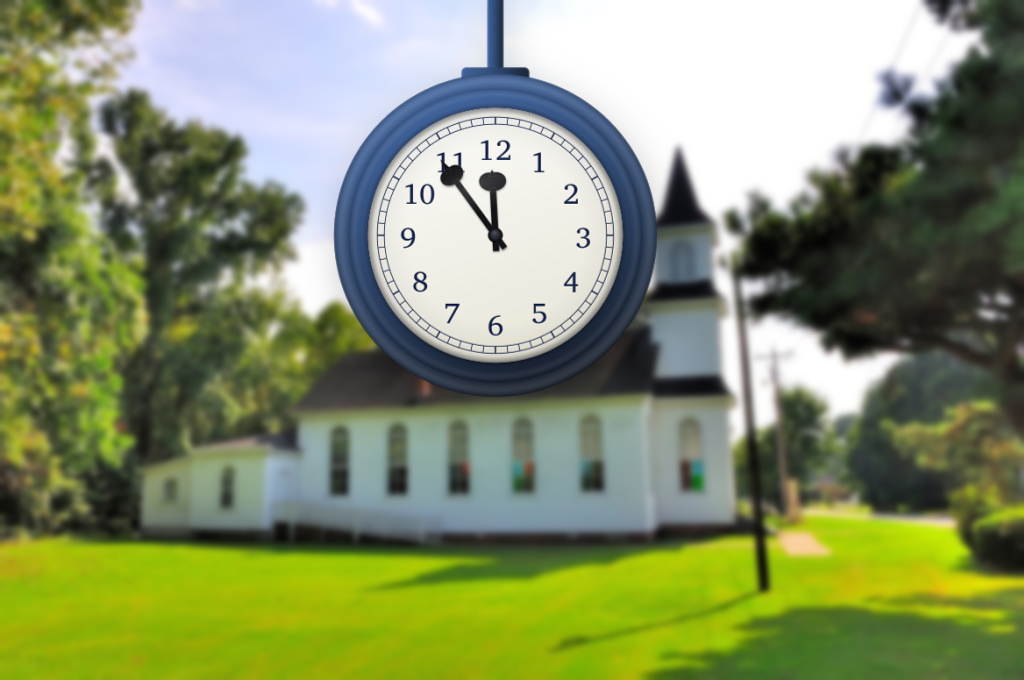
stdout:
{"hour": 11, "minute": 54}
